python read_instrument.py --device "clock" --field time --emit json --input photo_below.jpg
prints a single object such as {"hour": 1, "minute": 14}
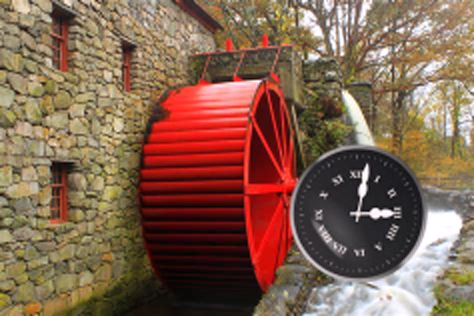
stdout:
{"hour": 3, "minute": 2}
